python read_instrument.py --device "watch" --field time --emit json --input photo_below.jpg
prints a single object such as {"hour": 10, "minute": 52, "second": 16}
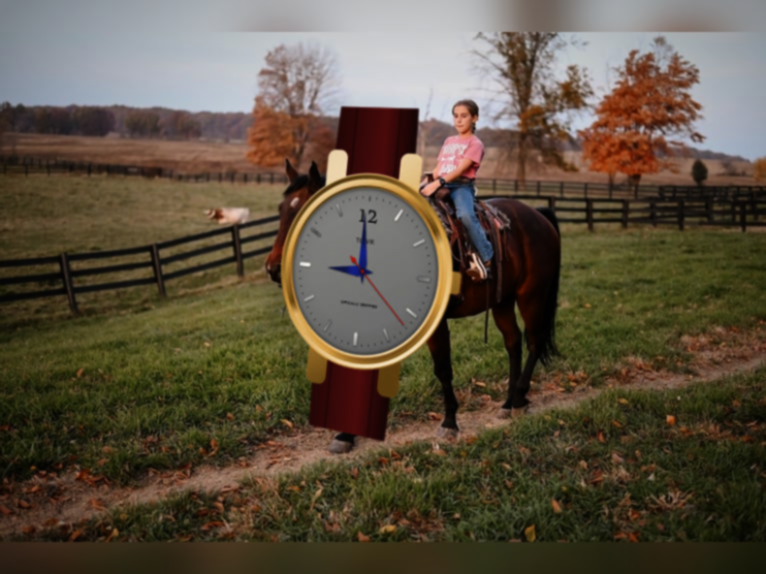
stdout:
{"hour": 8, "minute": 59, "second": 22}
